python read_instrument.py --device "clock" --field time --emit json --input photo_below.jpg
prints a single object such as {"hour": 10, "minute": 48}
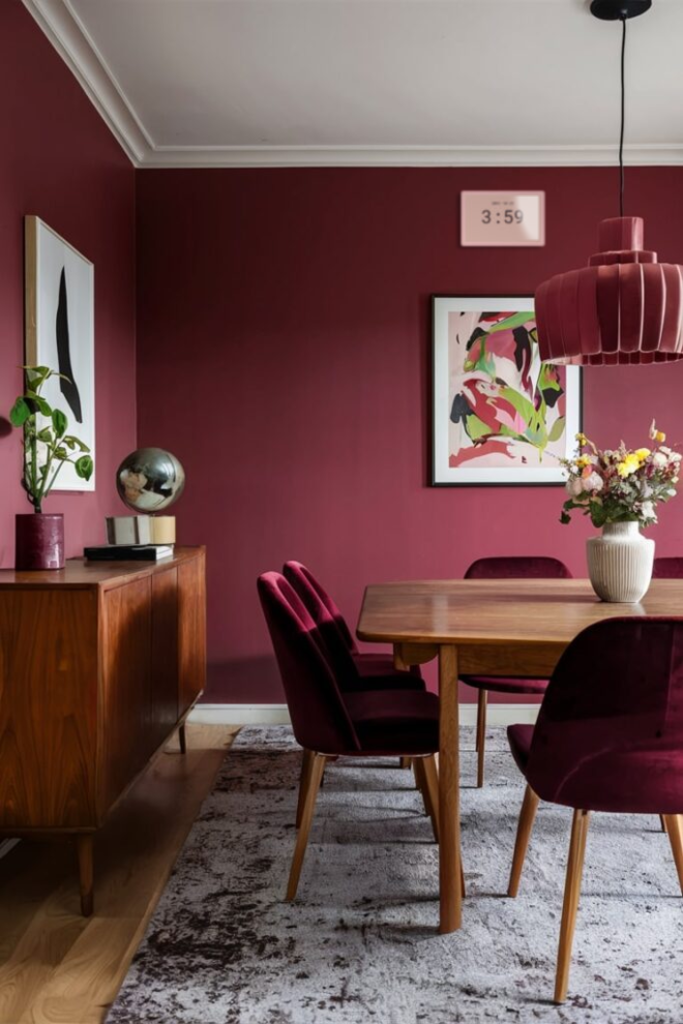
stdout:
{"hour": 3, "minute": 59}
